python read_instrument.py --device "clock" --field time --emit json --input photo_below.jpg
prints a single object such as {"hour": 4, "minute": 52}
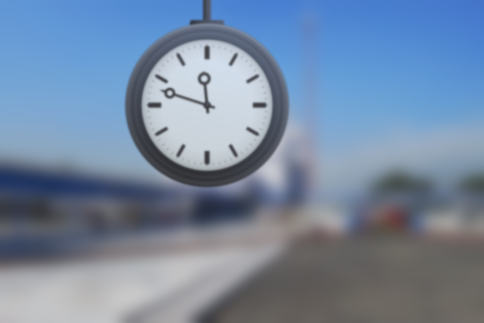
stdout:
{"hour": 11, "minute": 48}
